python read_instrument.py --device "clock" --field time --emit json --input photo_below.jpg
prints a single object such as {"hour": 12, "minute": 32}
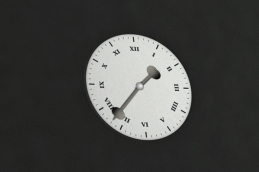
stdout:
{"hour": 1, "minute": 37}
